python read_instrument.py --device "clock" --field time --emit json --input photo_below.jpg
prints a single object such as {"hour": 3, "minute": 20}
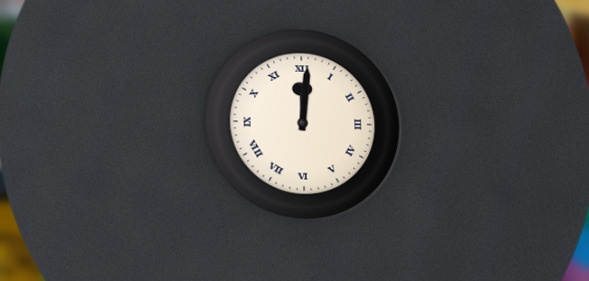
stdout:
{"hour": 12, "minute": 1}
